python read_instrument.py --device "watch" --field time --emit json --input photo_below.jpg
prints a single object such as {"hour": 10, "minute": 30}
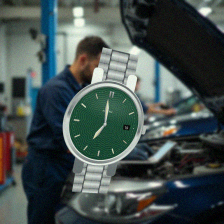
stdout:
{"hour": 6, "minute": 59}
